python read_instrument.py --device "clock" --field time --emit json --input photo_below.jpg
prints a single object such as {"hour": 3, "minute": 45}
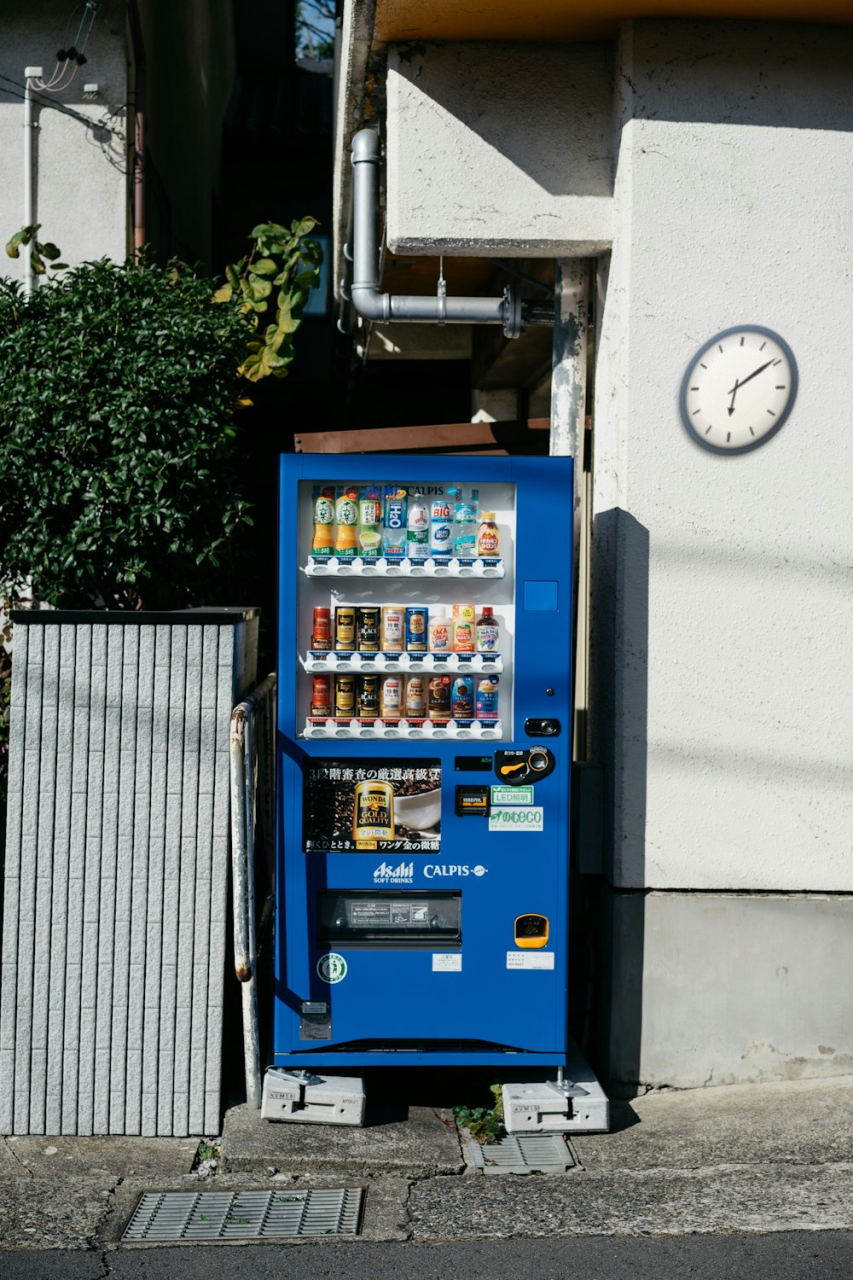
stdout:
{"hour": 6, "minute": 9}
